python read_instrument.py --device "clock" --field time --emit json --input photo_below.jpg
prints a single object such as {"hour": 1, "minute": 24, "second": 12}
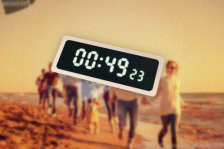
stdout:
{"hour": 0, "minute": 49, "second": 23}
